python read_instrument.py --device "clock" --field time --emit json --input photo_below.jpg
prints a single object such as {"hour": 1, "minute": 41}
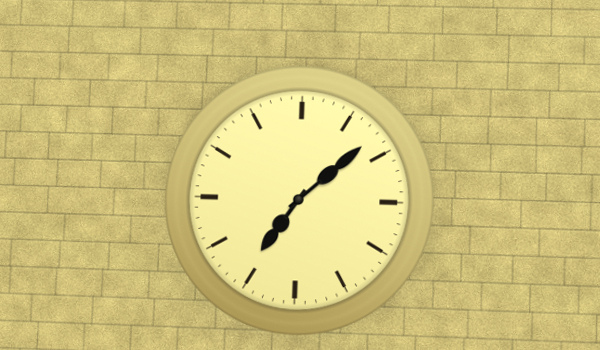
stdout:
{"hour": 7, "minute": 8}
